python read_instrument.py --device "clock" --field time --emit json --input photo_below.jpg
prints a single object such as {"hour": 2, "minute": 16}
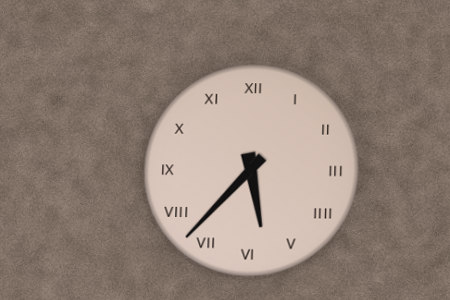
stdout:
{"hour": 5, "minute": 37}
